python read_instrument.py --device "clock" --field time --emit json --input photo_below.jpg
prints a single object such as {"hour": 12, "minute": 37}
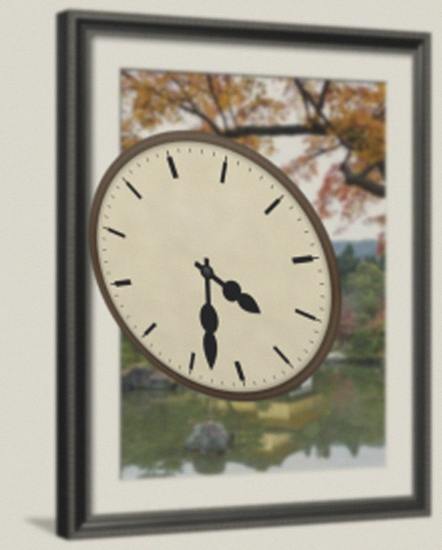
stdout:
{"hour": 4, "minute": 33}
